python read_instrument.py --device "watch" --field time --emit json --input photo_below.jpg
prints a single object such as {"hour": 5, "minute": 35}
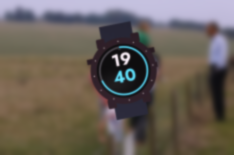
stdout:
{"hour": 19, "minute": 40}
